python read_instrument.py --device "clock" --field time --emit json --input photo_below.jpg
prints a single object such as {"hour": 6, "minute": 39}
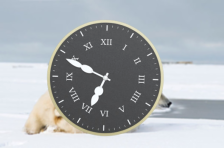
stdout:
{"hour": 6, "minute": 49}
